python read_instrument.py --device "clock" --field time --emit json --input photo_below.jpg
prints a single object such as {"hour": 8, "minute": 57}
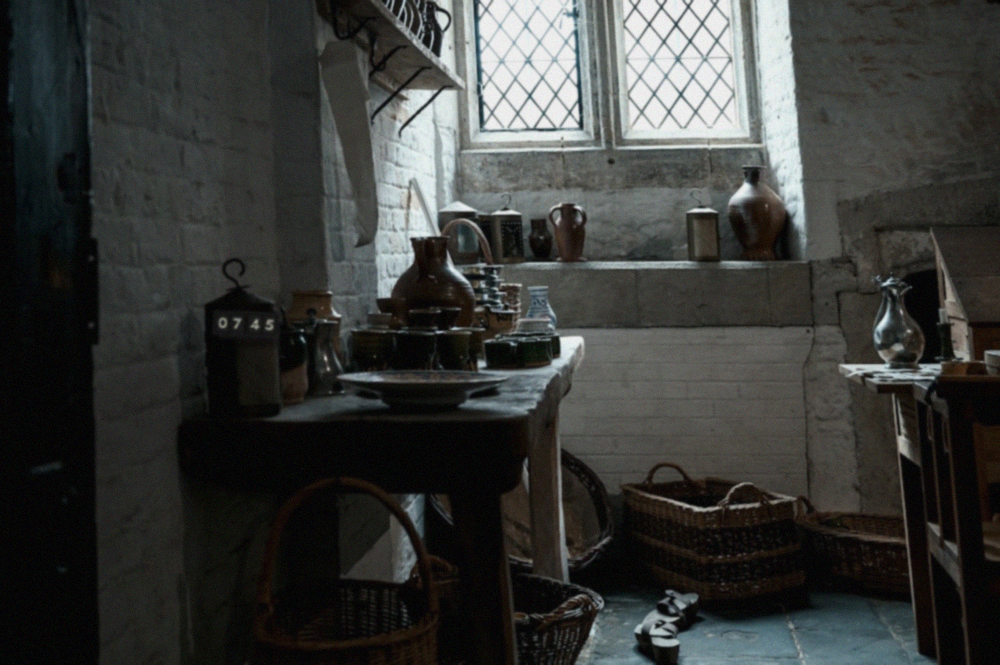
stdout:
{"hour": 7, "minute": 45}
